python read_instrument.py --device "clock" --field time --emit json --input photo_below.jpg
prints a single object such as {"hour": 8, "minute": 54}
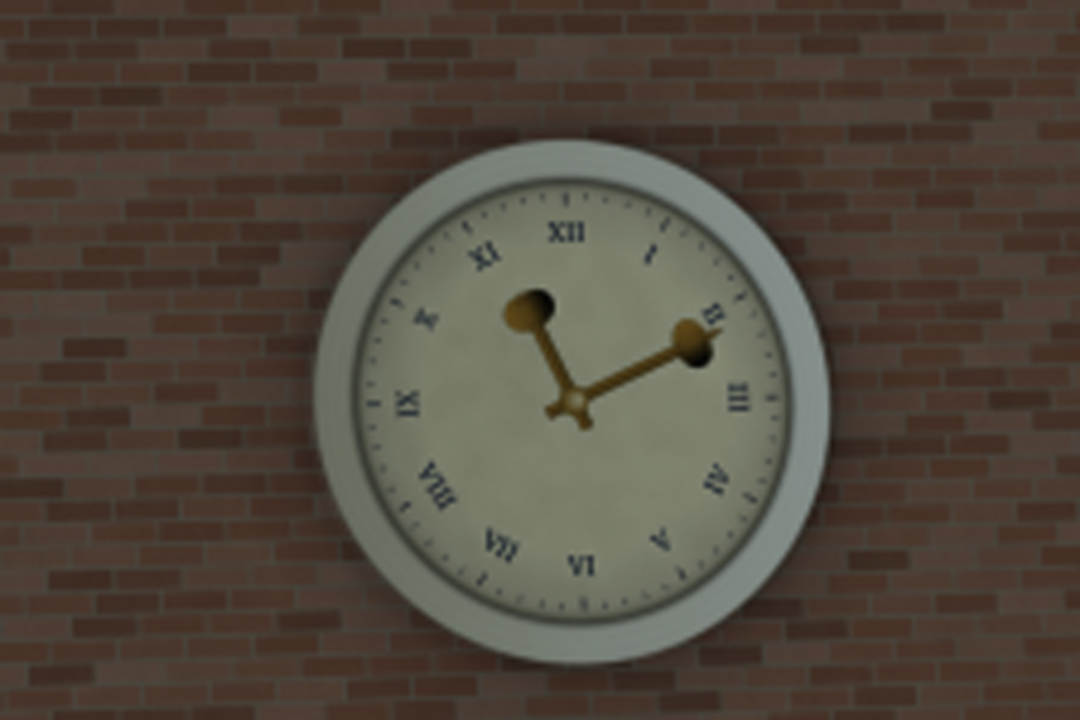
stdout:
{"hour": 11, "minute": 11}
